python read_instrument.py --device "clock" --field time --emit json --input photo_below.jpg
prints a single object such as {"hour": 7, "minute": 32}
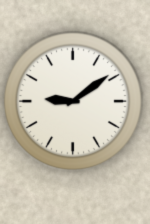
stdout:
{"hour": 9, "minute": 9}
